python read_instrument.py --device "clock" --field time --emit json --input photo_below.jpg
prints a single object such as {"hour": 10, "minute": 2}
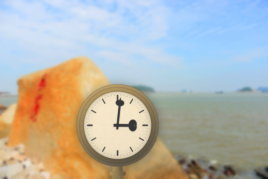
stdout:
{"hour": 3, "minute": 1}
